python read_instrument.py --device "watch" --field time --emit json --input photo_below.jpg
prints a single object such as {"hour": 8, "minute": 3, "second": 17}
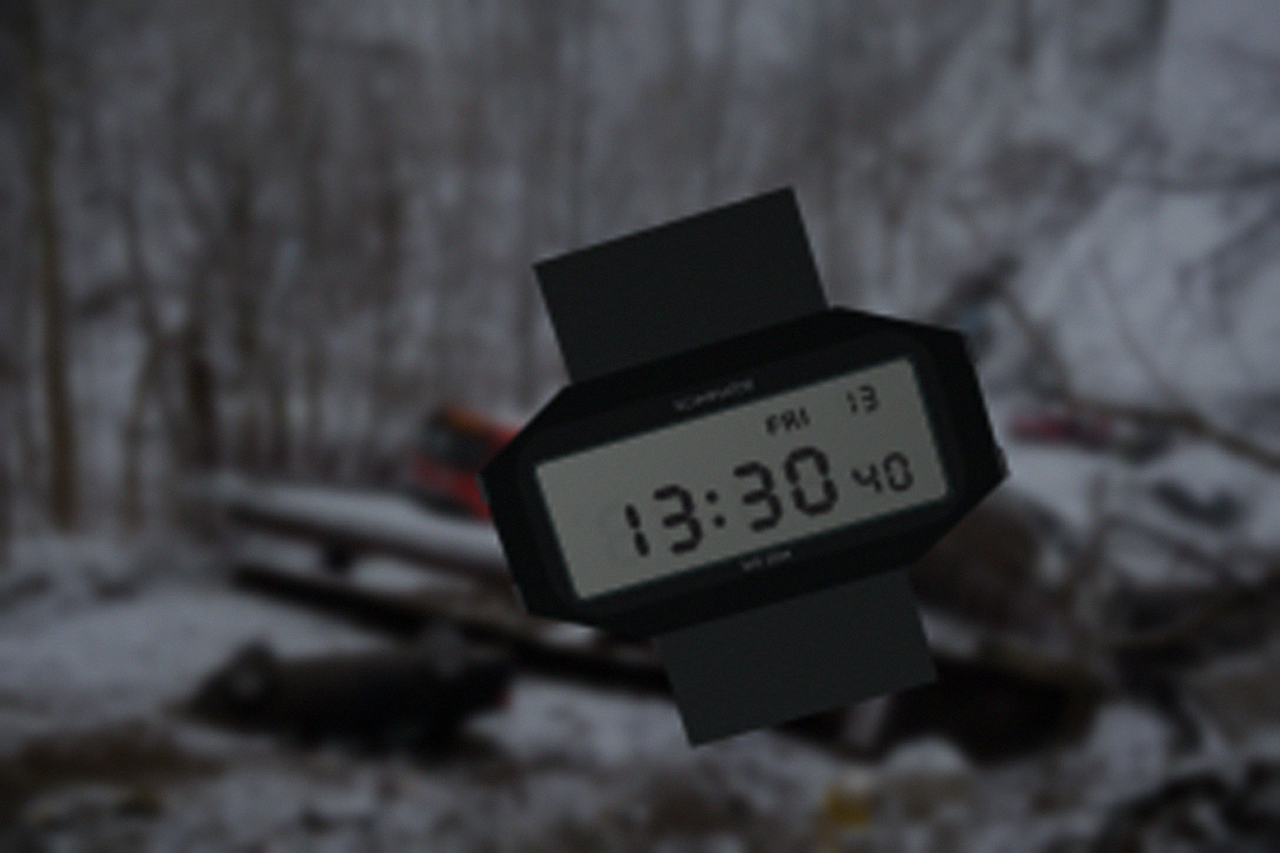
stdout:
{"hour": 13, "minute": 30, "second": 40}
